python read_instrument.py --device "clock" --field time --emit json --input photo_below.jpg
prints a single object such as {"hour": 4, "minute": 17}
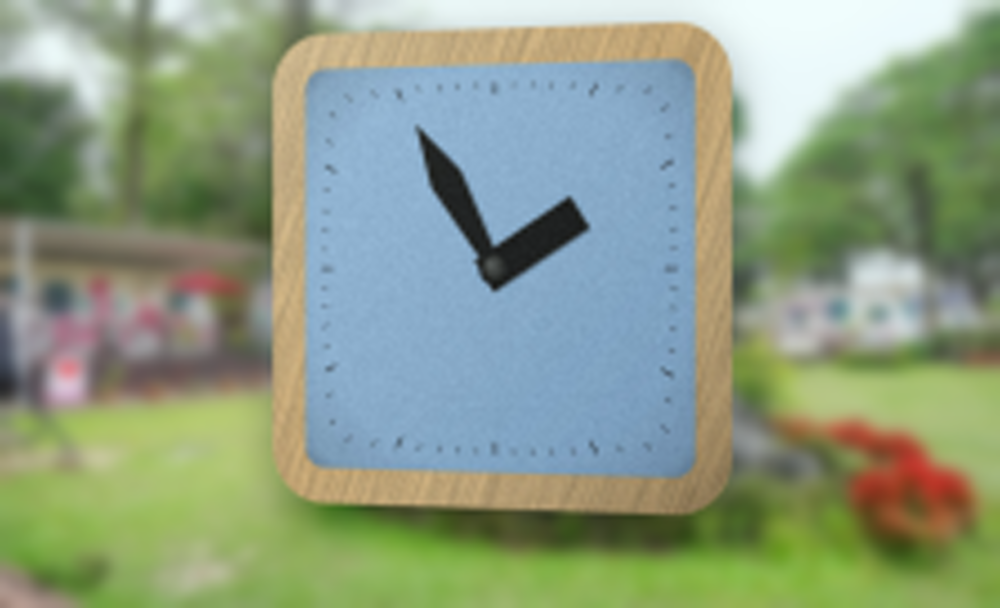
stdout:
{"hour": 1, "minute": 55}
